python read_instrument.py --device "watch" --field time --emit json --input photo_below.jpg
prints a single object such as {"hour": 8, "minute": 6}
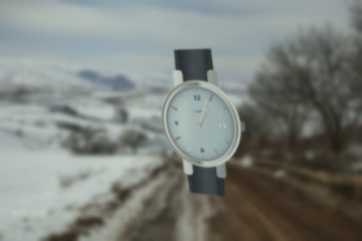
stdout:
{"hour": 1, "minute": 4}
